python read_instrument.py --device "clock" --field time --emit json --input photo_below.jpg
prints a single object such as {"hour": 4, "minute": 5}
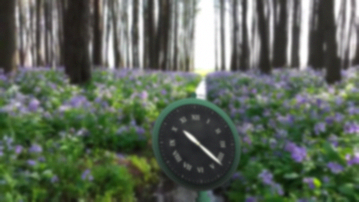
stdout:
{"hour": 10, "minute": 22}
